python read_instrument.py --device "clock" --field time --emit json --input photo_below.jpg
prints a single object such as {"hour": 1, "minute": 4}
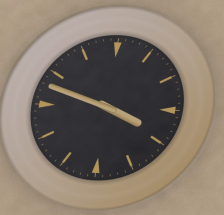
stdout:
{"hour": 3, "minute": 48}
